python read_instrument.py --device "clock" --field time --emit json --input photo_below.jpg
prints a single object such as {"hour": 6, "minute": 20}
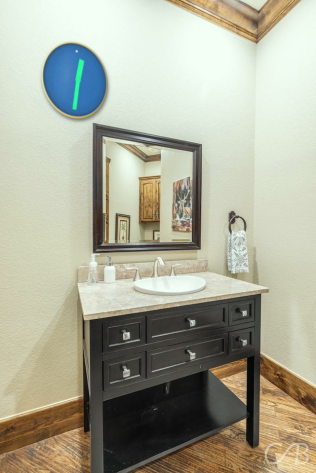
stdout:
{"hour": 12, "minute": 32}
